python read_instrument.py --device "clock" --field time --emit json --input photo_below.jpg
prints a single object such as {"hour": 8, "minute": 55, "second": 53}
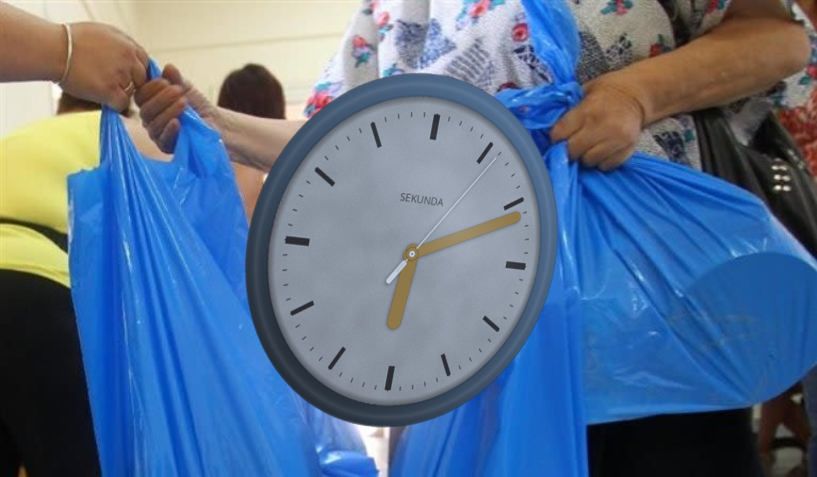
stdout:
{"hour": 6, "minute": 11, "second": 6}
